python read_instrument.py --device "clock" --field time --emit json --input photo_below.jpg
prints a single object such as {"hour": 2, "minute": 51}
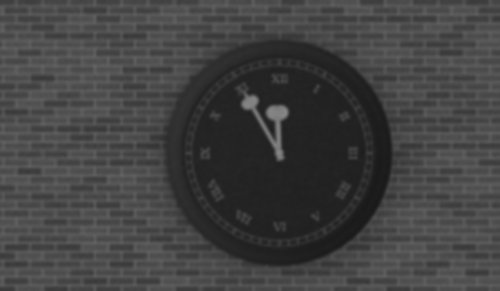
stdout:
{"hour": 11, "minute": 55}
